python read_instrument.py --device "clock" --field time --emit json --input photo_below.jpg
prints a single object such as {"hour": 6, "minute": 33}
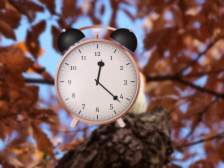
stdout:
{"hour": 12, "minute": 22}
